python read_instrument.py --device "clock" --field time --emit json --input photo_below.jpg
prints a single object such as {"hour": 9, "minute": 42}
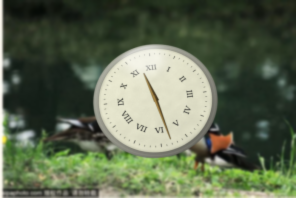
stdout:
{"hour": 11, "minute": 28}
